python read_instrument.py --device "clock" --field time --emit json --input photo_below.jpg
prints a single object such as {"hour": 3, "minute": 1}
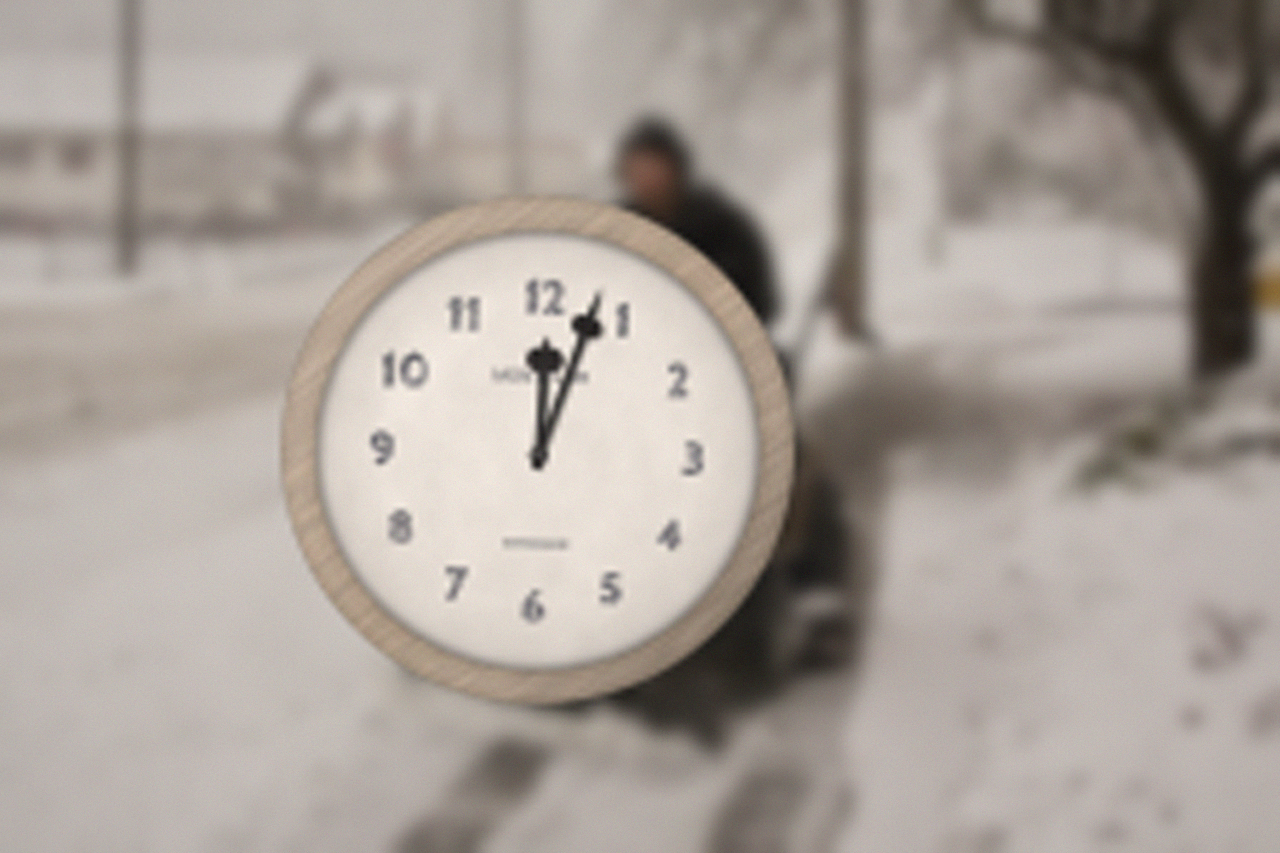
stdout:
{"hour": 12, "minute": 3}
